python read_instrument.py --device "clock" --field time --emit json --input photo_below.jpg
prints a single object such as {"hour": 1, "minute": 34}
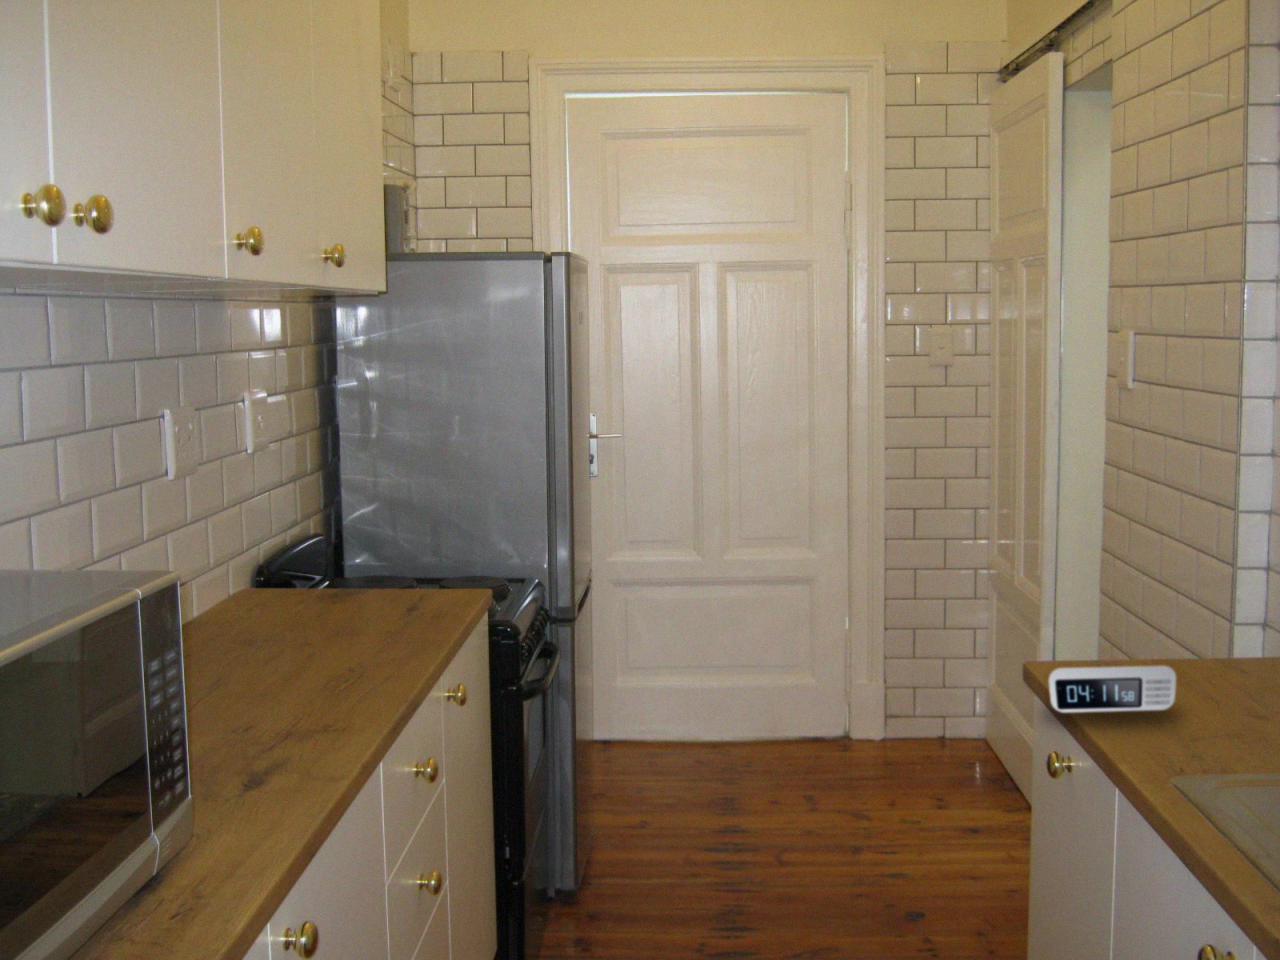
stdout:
{"hour": 4, "minute": 11}
